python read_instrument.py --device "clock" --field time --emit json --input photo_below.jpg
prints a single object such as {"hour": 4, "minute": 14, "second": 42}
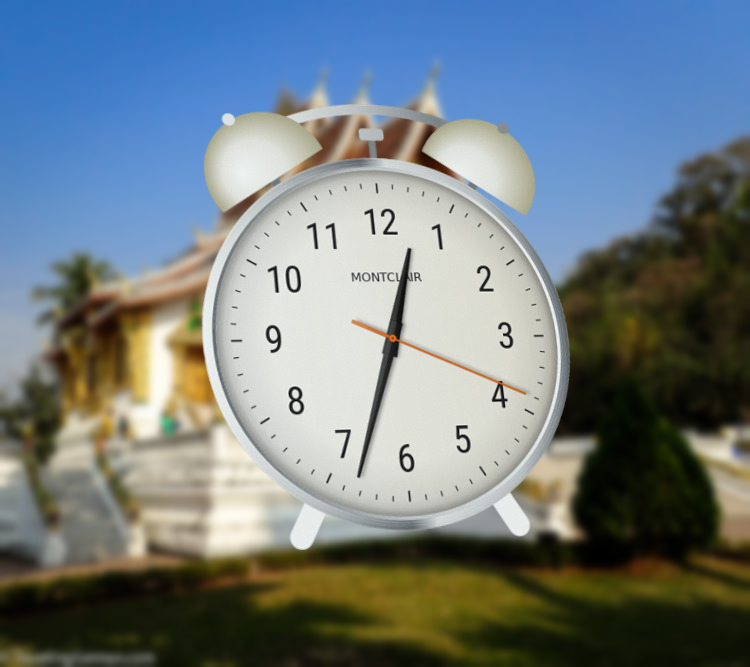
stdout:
{"hour": 12, "minute": 33, "second": 19}
